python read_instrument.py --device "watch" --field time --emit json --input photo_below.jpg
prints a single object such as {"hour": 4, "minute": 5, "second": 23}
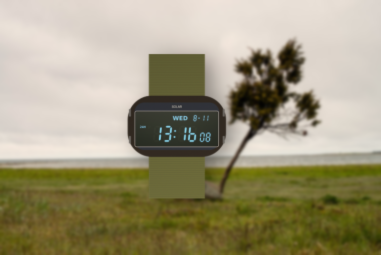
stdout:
{"hour": 13, "minute": 16, "second": 8}
